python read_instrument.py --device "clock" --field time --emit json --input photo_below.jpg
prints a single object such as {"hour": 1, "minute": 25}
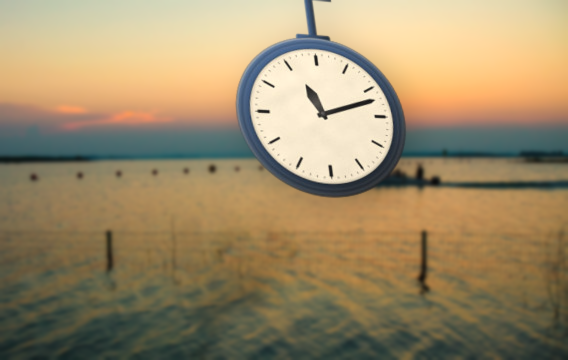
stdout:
{"hour": 11, "minute": 12}
